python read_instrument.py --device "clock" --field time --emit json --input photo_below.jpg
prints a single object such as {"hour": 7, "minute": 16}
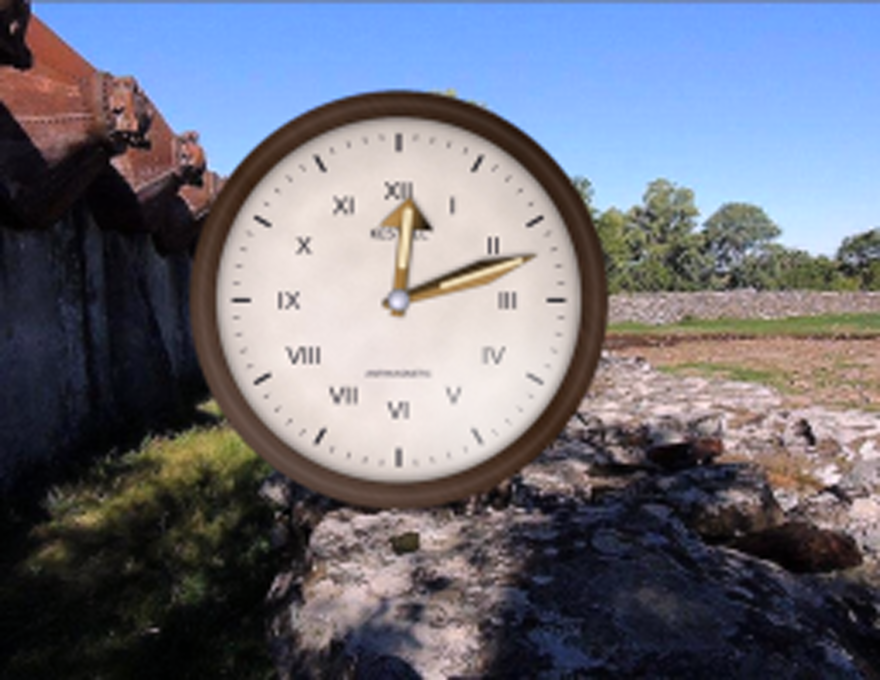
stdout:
{"hour": 12, "minute": 12}
